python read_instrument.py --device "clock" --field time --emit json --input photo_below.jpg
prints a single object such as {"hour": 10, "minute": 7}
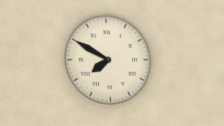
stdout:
{"hour": 7, "minute": 50}
